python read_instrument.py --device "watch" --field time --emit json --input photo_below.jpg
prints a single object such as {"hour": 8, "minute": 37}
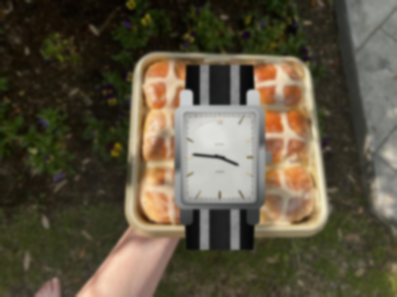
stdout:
{"hour": 3, "minute": 46}
